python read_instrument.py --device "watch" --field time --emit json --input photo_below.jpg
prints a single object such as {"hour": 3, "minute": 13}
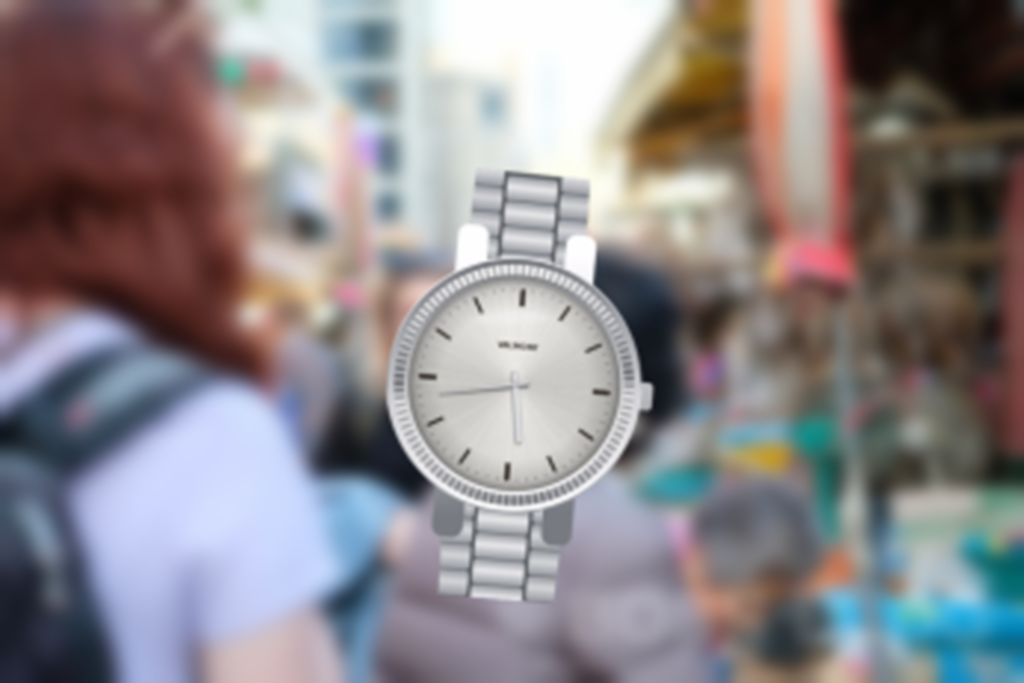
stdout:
{"hour": 5, "minute": 43}
